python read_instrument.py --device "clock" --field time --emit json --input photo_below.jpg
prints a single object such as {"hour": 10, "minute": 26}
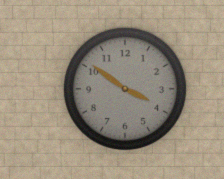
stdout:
{"hour": 3, "minute": 51}
